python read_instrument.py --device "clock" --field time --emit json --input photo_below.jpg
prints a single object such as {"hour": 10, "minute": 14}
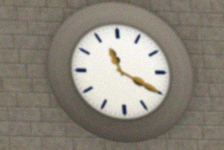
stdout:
{"hour": 11, "minute": 20}
